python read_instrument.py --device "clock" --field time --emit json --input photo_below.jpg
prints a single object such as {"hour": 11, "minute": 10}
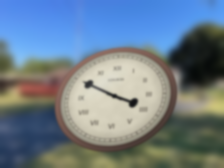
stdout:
{"hour": 3, "minute": 50}
